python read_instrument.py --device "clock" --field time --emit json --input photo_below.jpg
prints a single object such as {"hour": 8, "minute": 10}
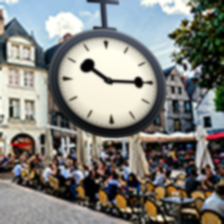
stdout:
{"hour": 10, "minute": 15}
